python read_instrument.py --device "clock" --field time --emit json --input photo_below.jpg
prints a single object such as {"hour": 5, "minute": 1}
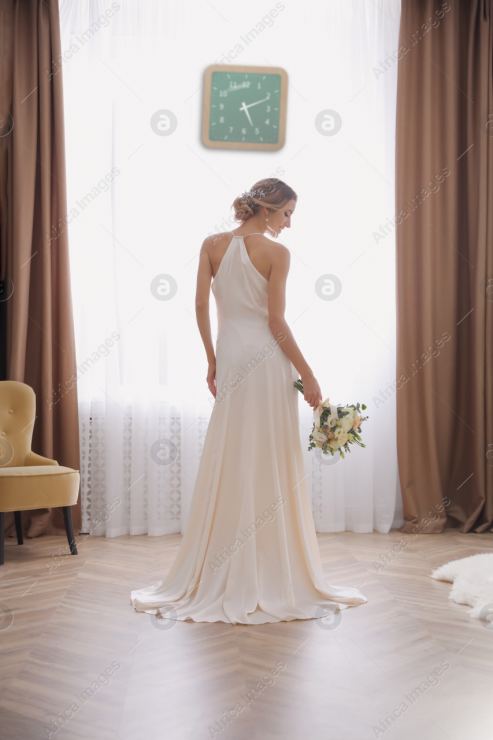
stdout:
{"hour": 5, "minute": 11}
